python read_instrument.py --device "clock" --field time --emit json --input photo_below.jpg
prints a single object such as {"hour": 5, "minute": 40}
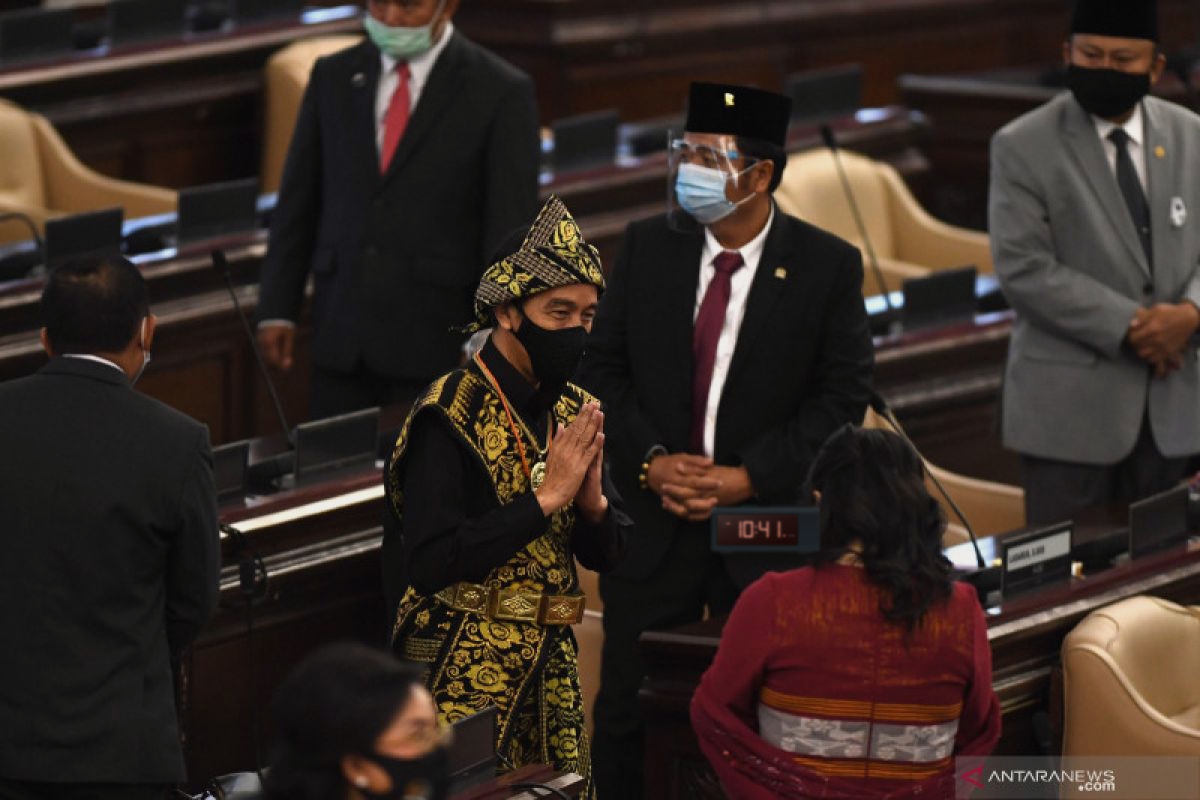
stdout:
{"hour": 10, "minute": 41}
